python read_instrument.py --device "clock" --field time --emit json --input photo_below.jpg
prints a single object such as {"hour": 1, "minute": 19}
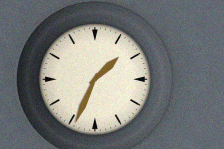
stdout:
{"hour": 1, "minute": 34}
